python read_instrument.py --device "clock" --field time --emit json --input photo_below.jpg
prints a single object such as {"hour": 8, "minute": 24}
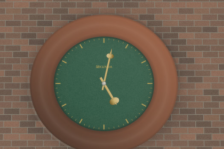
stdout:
{"hour": 5, "minute": 2}
